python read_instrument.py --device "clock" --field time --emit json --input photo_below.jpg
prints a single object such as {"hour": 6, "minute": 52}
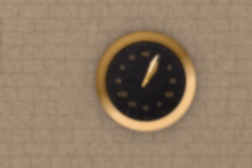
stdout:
{"hour": 1, "minute": 4}
